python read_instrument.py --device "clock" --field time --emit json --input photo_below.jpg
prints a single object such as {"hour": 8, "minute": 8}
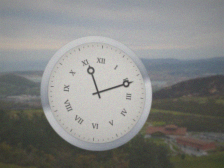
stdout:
{"hour": 11, "minute": 11}
